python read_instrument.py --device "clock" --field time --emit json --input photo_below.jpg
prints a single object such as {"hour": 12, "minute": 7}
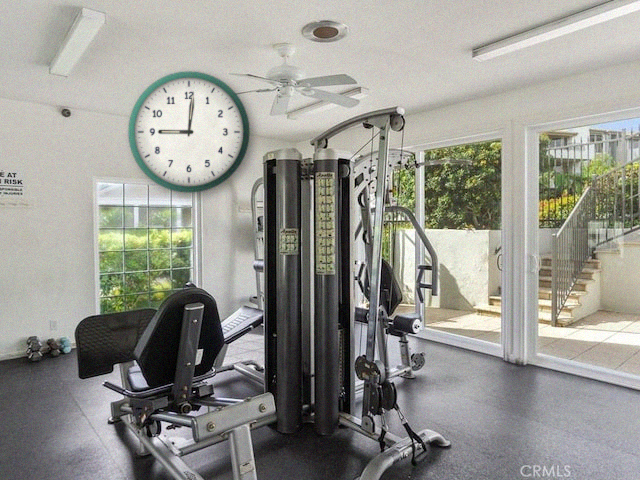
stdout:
{"hour": 9, "minute": 1}
